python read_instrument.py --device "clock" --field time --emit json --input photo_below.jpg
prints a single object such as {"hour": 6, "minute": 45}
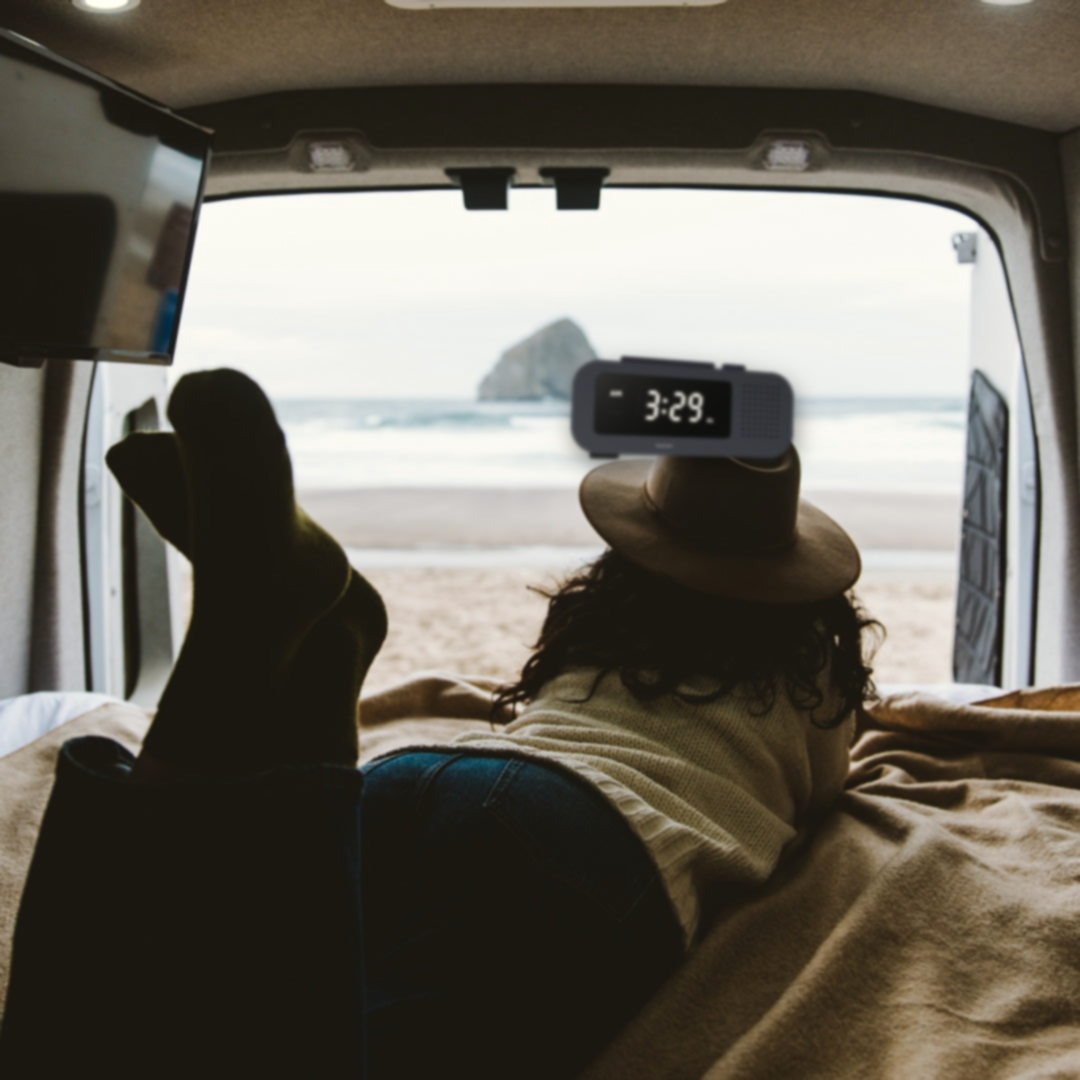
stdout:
{"hour": 3, "minute": 29}
